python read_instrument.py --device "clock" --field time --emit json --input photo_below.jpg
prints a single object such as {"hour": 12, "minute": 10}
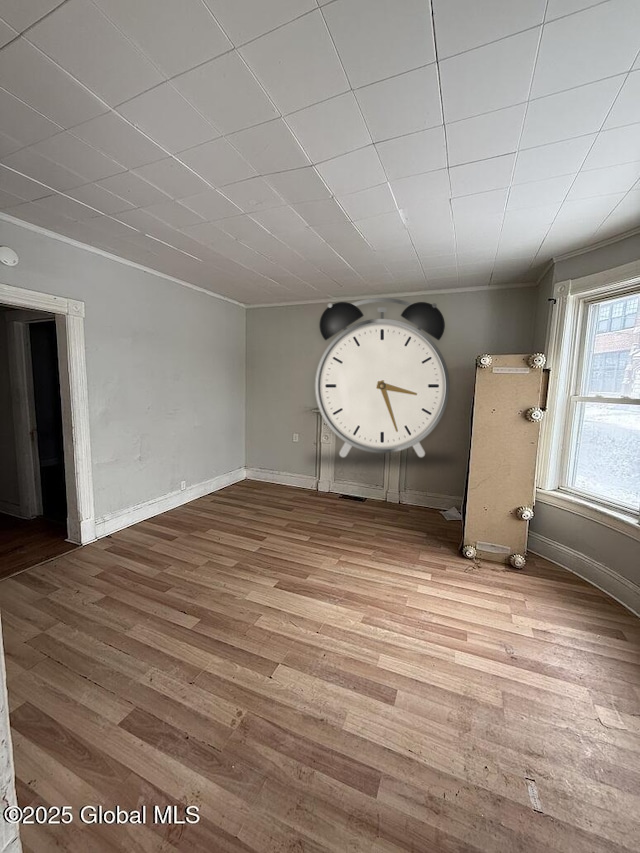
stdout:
{"hour": 3, "minute": 27}
